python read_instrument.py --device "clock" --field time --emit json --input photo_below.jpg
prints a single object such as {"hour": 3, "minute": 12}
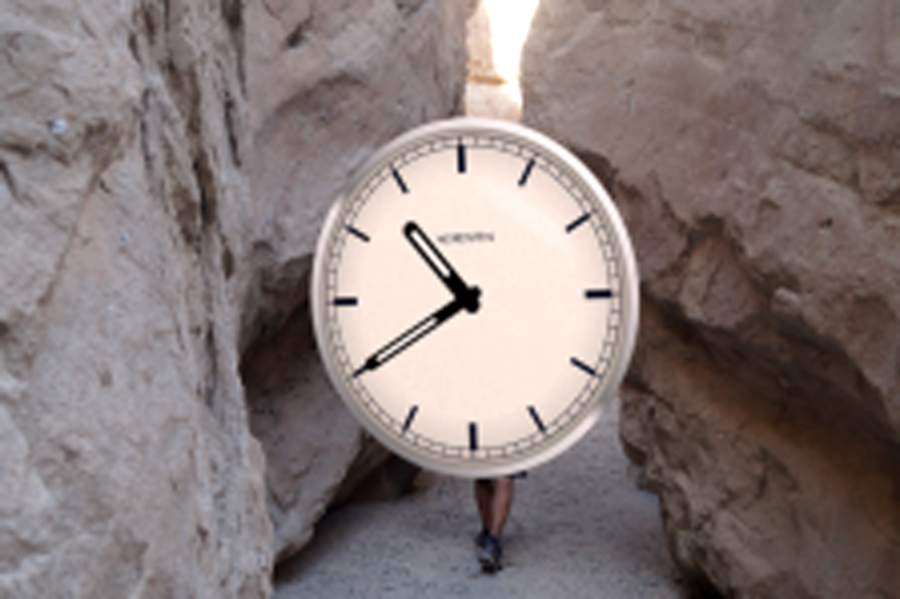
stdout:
{"hour": 10, "minute": 40}
